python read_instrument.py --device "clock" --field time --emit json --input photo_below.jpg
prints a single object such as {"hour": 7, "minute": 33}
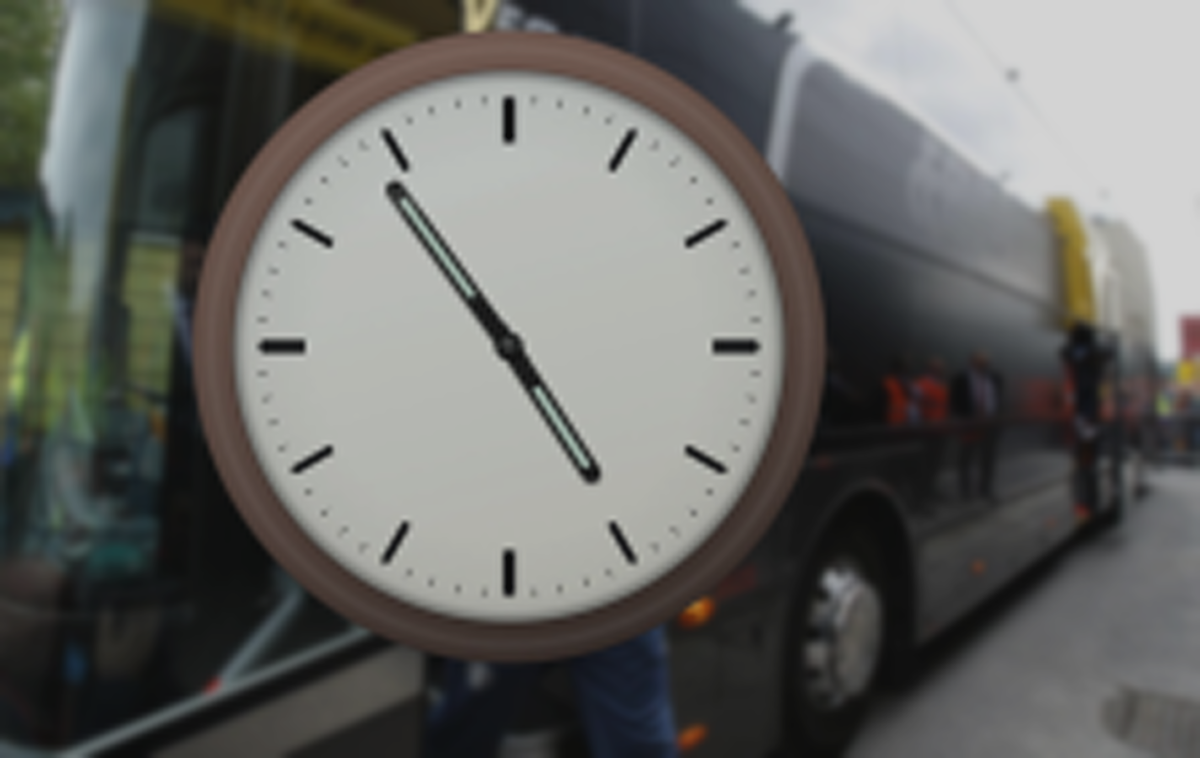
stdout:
{"hour": 4, "minute": 54}
